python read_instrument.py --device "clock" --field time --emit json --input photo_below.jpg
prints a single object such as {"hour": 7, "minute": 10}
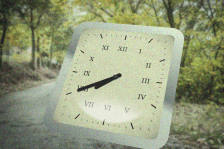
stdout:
{"hour": 7, "minute": 40}
